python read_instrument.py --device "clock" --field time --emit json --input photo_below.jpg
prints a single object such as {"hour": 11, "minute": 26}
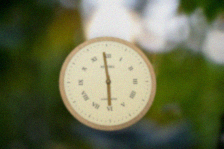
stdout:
{"hour": 5, "minute": 59}
